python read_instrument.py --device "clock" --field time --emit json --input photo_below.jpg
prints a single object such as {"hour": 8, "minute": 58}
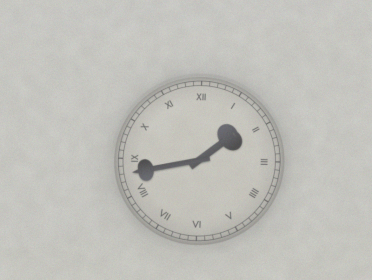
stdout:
{"hour": 1, "minute": 43}
